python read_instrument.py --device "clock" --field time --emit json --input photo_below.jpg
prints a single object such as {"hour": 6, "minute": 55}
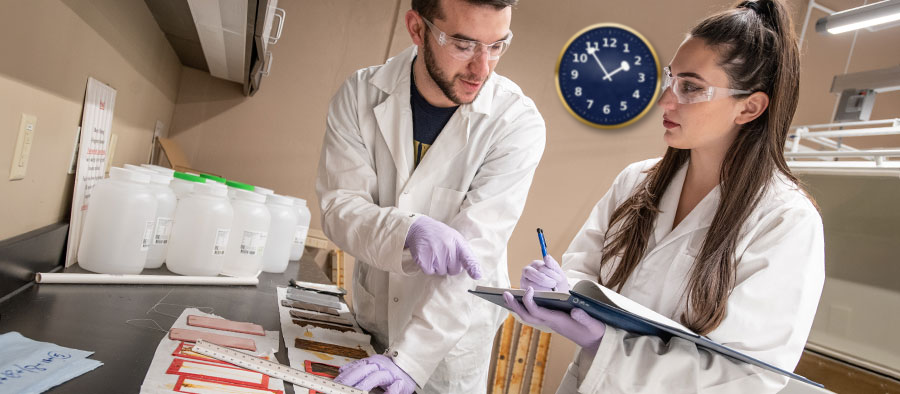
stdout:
{"hour": 1, "minute": 54}
